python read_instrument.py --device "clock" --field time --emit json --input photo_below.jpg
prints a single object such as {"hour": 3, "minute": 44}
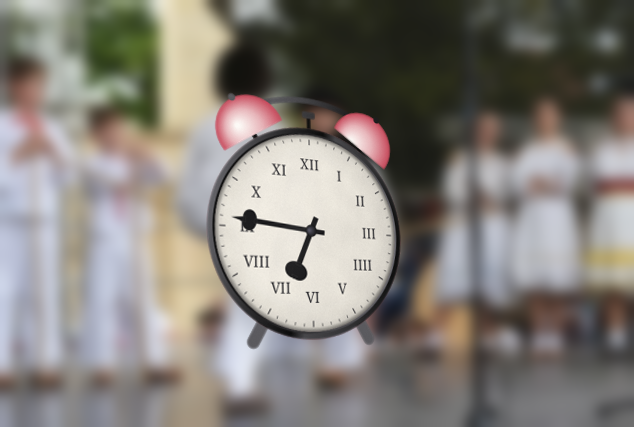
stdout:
{"hour": 6, "minute": 46}
